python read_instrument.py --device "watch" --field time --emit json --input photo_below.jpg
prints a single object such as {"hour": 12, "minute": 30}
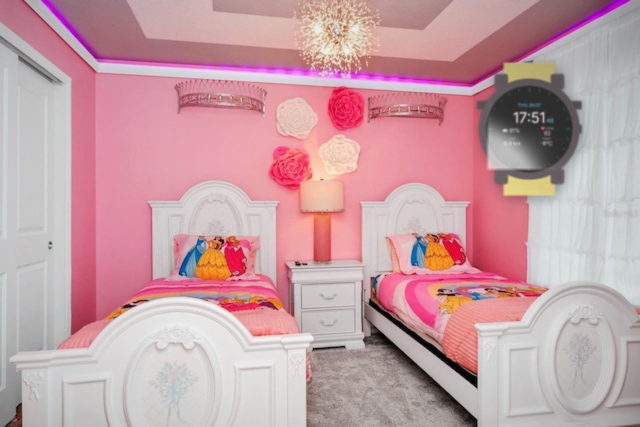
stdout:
{"hour": 17, "minute": 51}
